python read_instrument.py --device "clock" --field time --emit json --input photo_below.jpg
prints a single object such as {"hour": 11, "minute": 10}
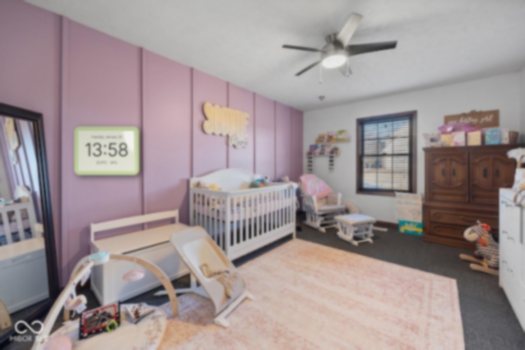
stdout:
{"hour": 13, "minute": 58}
